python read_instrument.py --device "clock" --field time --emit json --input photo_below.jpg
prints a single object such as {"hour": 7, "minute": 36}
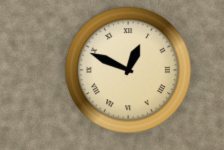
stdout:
{"hour": 12, "minute": 49}
